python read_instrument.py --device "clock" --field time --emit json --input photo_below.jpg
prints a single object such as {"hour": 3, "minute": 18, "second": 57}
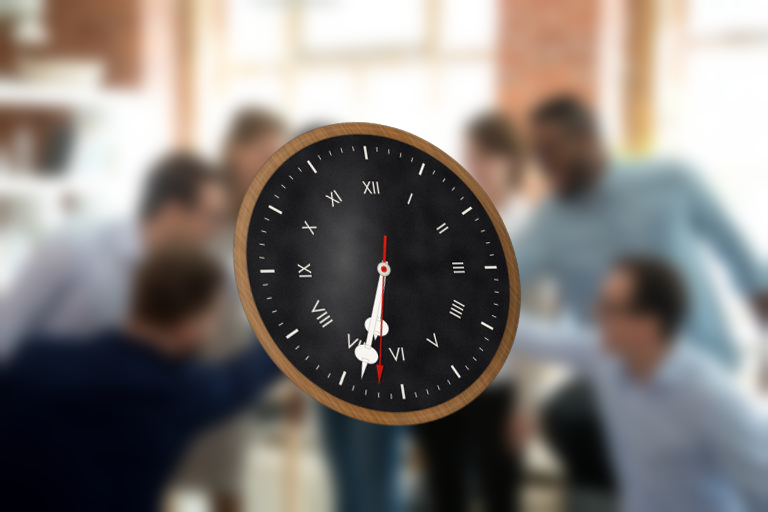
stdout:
{"hour": 6, "minute": 33, "second": 32}
